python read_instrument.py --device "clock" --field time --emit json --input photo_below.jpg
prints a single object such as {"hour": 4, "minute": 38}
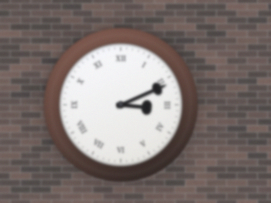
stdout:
{"hour": 3, "minute": 11}
